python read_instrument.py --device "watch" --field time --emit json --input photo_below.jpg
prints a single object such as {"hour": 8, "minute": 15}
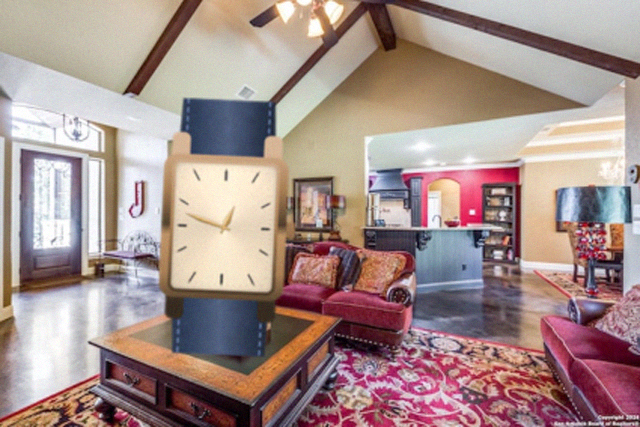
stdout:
{"hour": 12, "minute": 48}
